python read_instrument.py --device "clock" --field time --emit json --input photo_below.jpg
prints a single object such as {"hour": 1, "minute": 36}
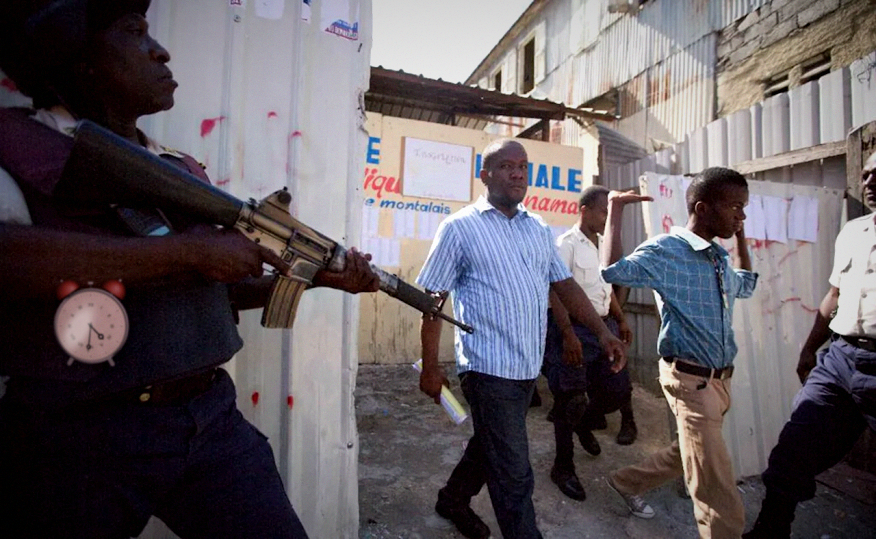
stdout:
{"hour": 4, "minute": 31}
